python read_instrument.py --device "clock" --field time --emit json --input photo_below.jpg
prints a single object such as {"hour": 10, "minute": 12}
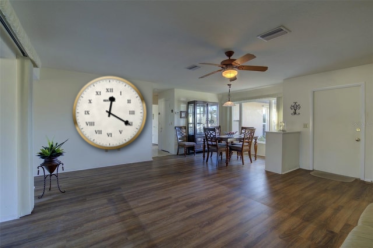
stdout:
{"hour": 12, "minute": 20}
